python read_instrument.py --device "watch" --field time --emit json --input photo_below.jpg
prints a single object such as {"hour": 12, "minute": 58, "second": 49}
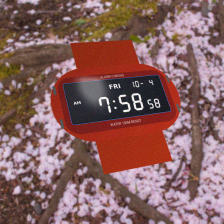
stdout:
{"hour": 7, "minute": 58, "second": 58}
